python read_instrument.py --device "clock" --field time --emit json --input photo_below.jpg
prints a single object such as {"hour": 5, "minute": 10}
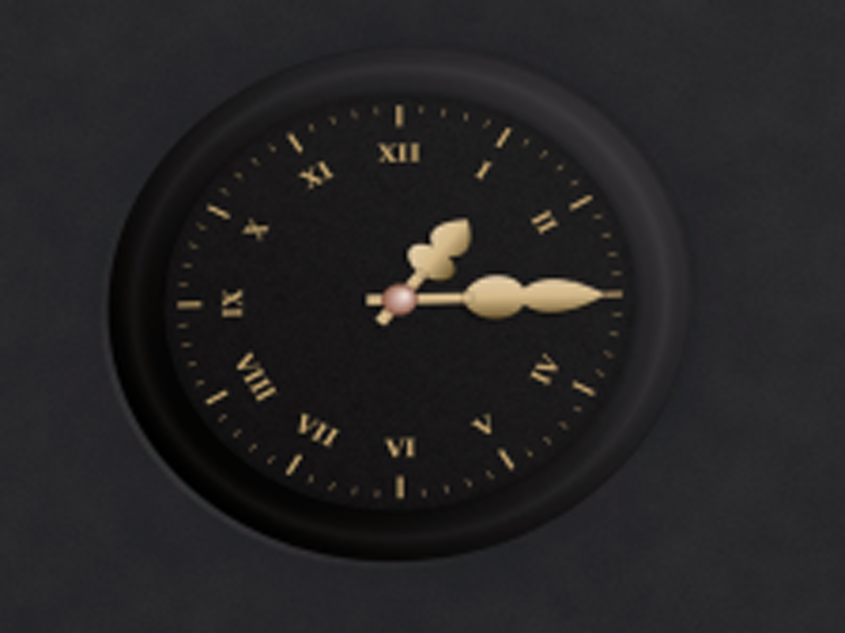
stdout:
{"hour": 1, "minute": 15}
